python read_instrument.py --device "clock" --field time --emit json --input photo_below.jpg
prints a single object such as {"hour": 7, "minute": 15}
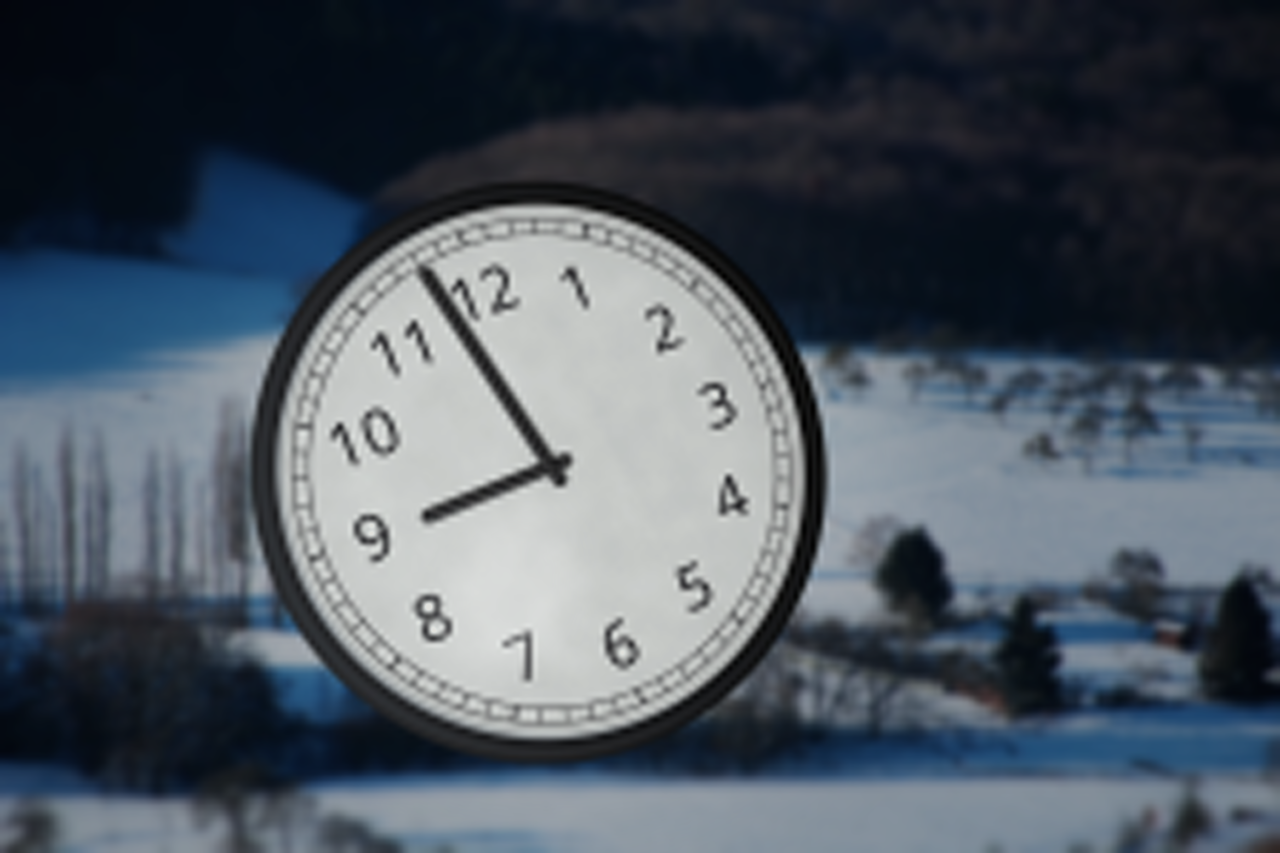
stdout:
{"hour": 8, "minute": 58}
